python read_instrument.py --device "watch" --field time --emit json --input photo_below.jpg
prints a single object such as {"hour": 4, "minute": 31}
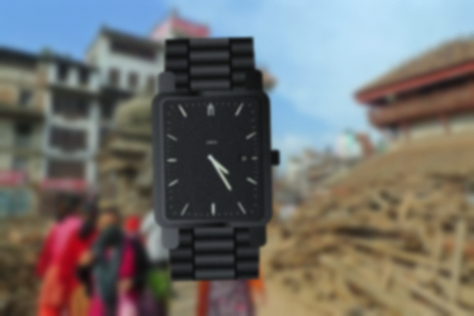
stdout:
{"hour": 4, "minute": 25}
